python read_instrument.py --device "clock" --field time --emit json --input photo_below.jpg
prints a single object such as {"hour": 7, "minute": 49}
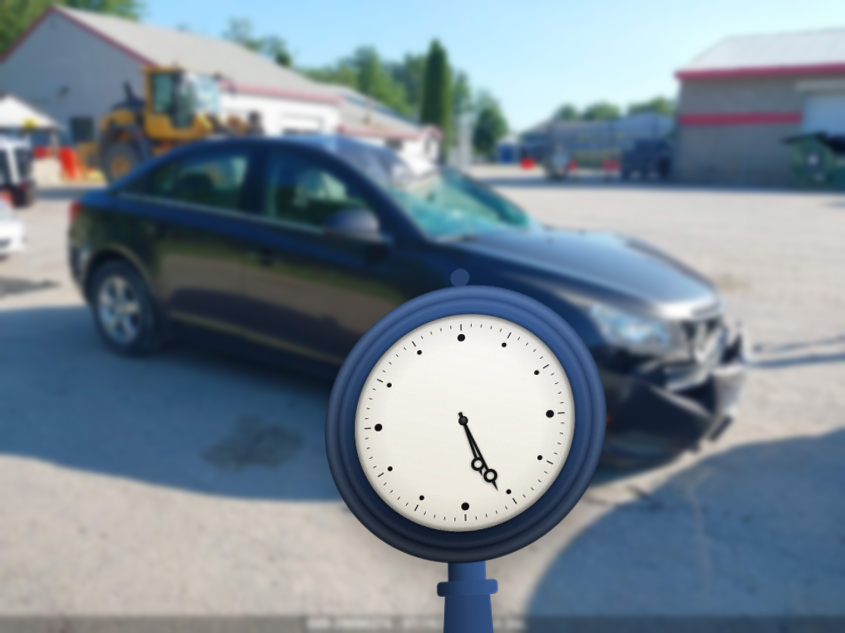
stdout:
{"hour": 5, "minute": 26}
